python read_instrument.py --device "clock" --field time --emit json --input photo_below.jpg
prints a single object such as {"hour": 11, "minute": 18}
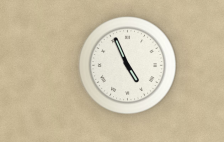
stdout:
{"hour": 4, "minute": 56}
